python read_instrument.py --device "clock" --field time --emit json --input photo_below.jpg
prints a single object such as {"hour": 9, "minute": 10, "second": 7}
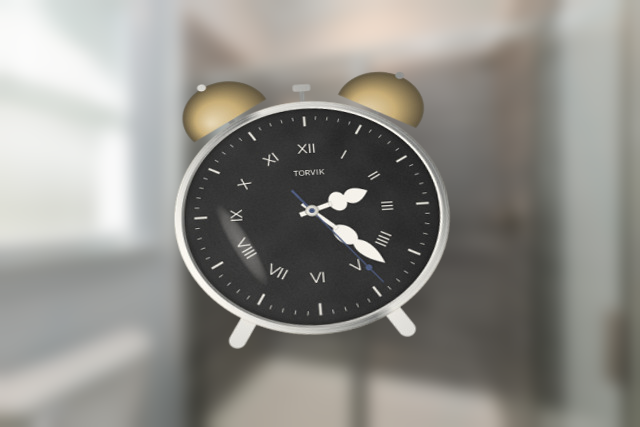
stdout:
{"hour": 2, "minute": 22, "second": 24}
